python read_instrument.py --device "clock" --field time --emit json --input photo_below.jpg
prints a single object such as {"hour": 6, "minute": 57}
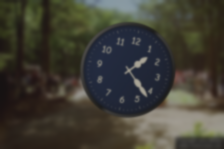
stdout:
{"hour": 1, "minute": 22}
